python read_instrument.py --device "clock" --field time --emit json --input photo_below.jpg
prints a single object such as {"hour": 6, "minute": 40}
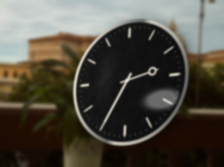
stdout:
{"hour": 2, "minute": 35}
